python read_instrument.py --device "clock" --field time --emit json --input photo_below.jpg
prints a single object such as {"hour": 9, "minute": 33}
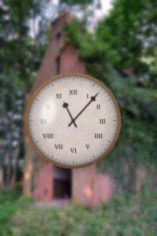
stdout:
{"hour": 11, "minute": 7}
